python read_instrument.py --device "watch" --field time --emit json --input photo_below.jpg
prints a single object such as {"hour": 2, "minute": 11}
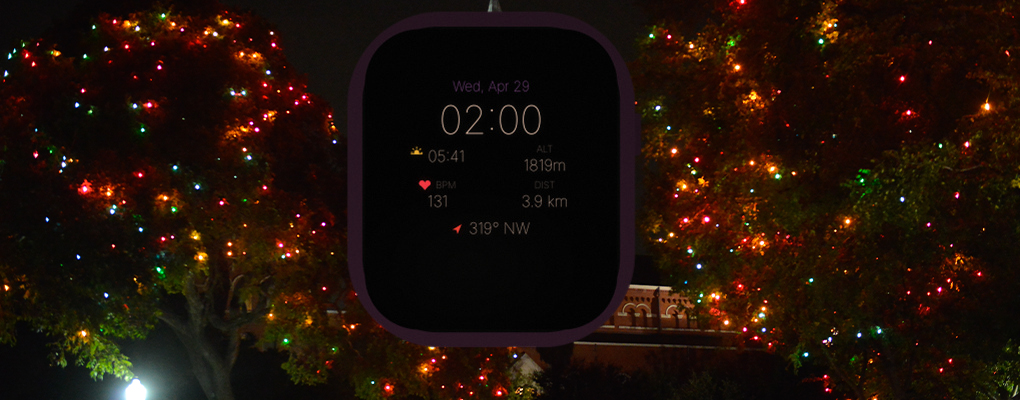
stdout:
{"hour": 2, "minute": 0}
